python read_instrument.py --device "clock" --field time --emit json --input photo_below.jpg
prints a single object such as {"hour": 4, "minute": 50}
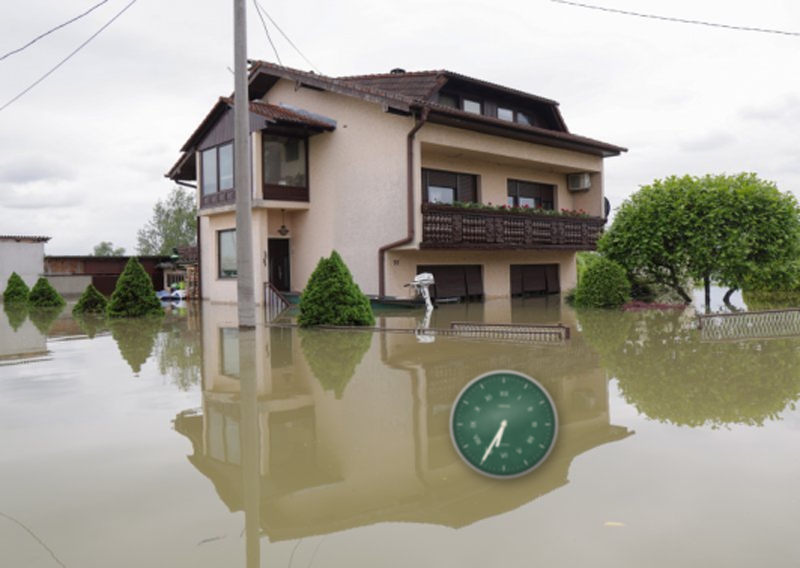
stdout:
{"hour": 6, "minute": 35}
